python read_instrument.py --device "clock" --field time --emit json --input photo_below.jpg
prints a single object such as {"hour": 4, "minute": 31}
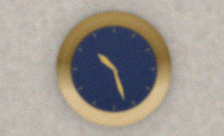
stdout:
{"hour": 10, "minute": 27}
